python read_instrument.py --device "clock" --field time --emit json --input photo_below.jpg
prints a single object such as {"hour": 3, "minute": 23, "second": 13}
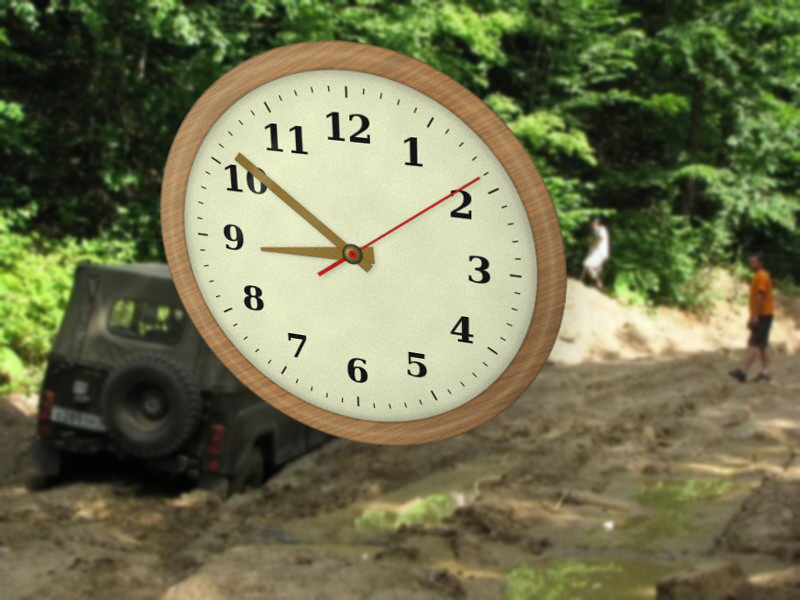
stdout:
{"hour": 8, "minute": 51, "second": 9}
